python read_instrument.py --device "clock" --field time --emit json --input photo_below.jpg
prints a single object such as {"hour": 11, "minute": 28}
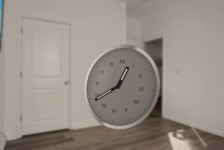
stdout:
{"hour": 12, "minute": 39}
